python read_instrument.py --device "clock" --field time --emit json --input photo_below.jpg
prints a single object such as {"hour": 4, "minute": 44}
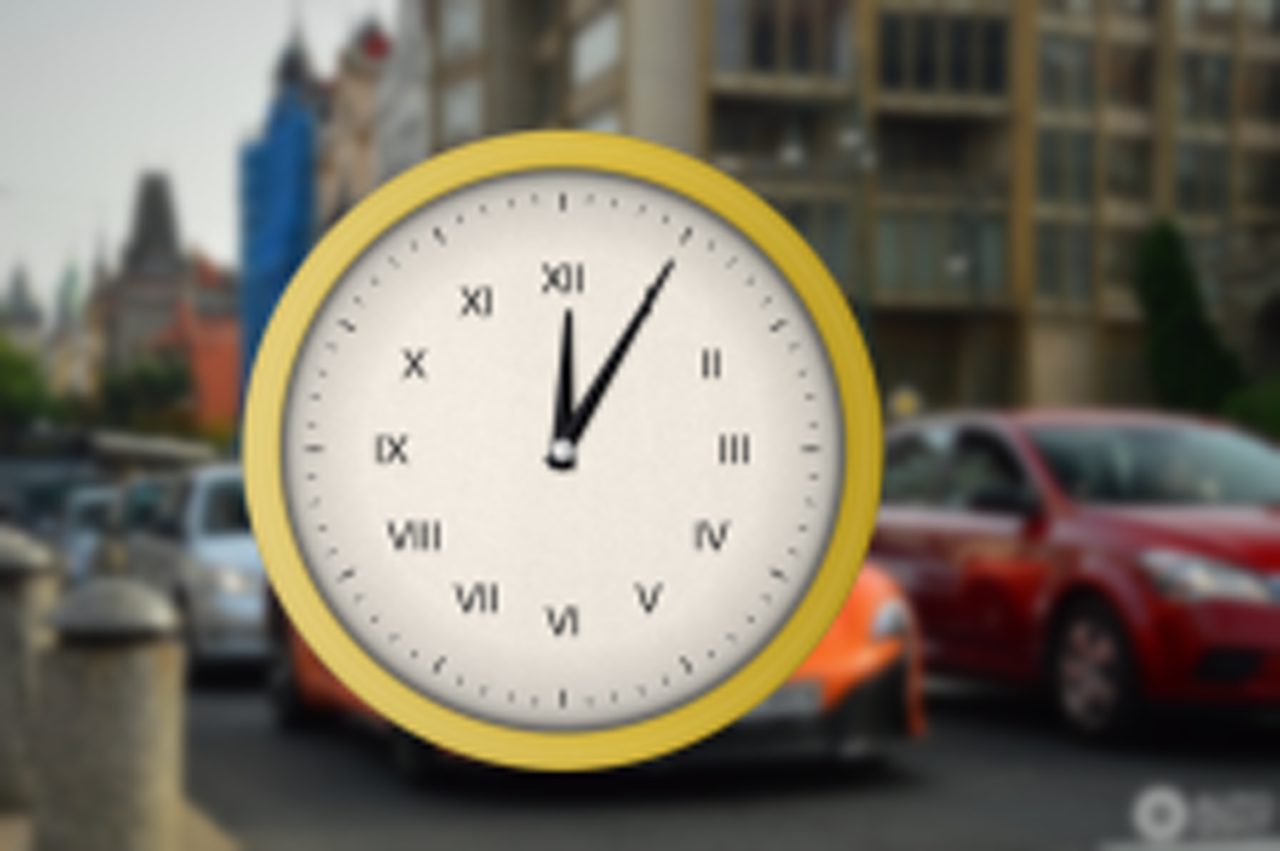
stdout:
{"hour": 12, "minute": 5}
